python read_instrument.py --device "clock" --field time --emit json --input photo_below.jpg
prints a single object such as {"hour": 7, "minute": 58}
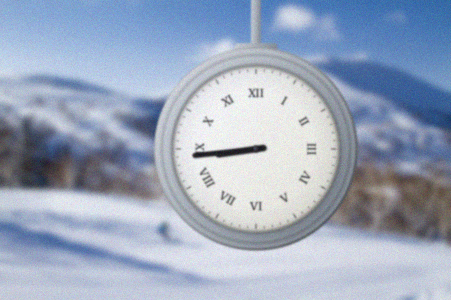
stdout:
{"hour": 8, "minute": 44}
